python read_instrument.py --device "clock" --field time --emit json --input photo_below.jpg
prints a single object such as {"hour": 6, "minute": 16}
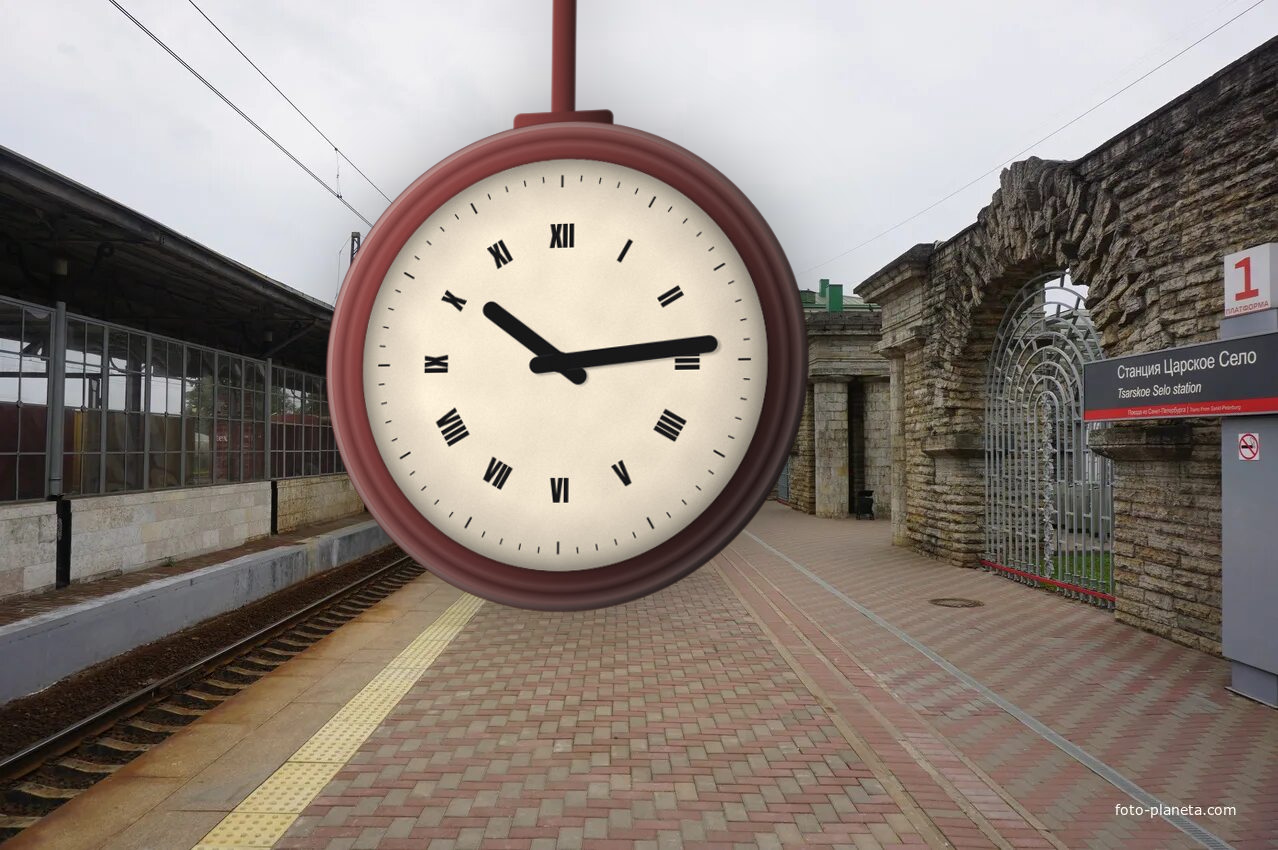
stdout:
{"hour": 10, "minute": 14}
